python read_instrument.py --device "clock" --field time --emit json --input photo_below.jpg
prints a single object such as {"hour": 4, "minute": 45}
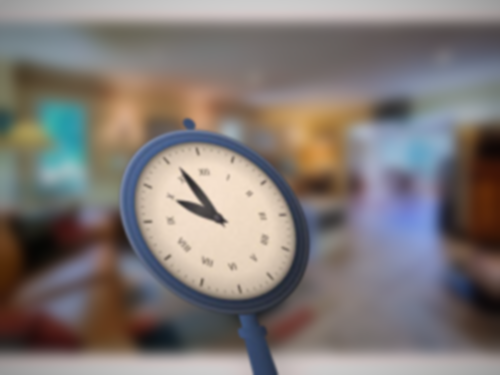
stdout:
{"hour": 9, "minute": 56}
